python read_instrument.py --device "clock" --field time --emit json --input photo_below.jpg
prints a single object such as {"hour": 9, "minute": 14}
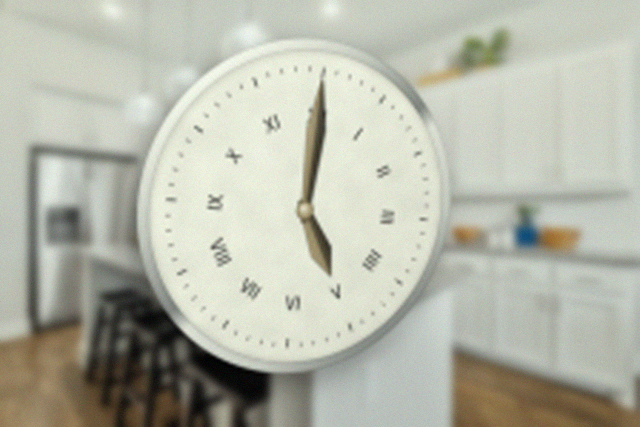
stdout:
{"hour": 5, "minute": 0}
